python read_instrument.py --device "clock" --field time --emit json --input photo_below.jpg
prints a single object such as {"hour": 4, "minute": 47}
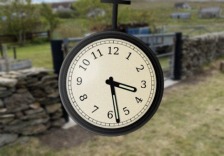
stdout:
{"hour": 3, "minute": 28}
